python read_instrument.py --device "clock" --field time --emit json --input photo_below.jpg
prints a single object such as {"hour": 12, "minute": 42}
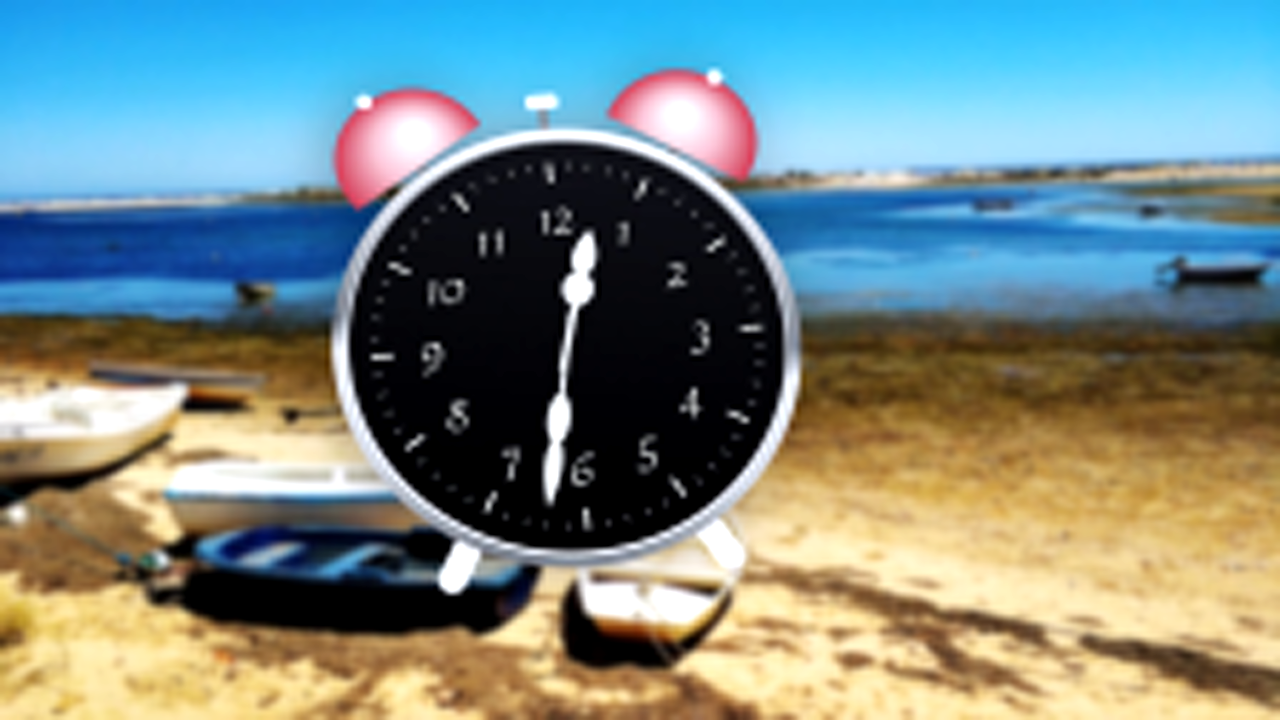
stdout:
{"hour": 12, "minute": 32}
